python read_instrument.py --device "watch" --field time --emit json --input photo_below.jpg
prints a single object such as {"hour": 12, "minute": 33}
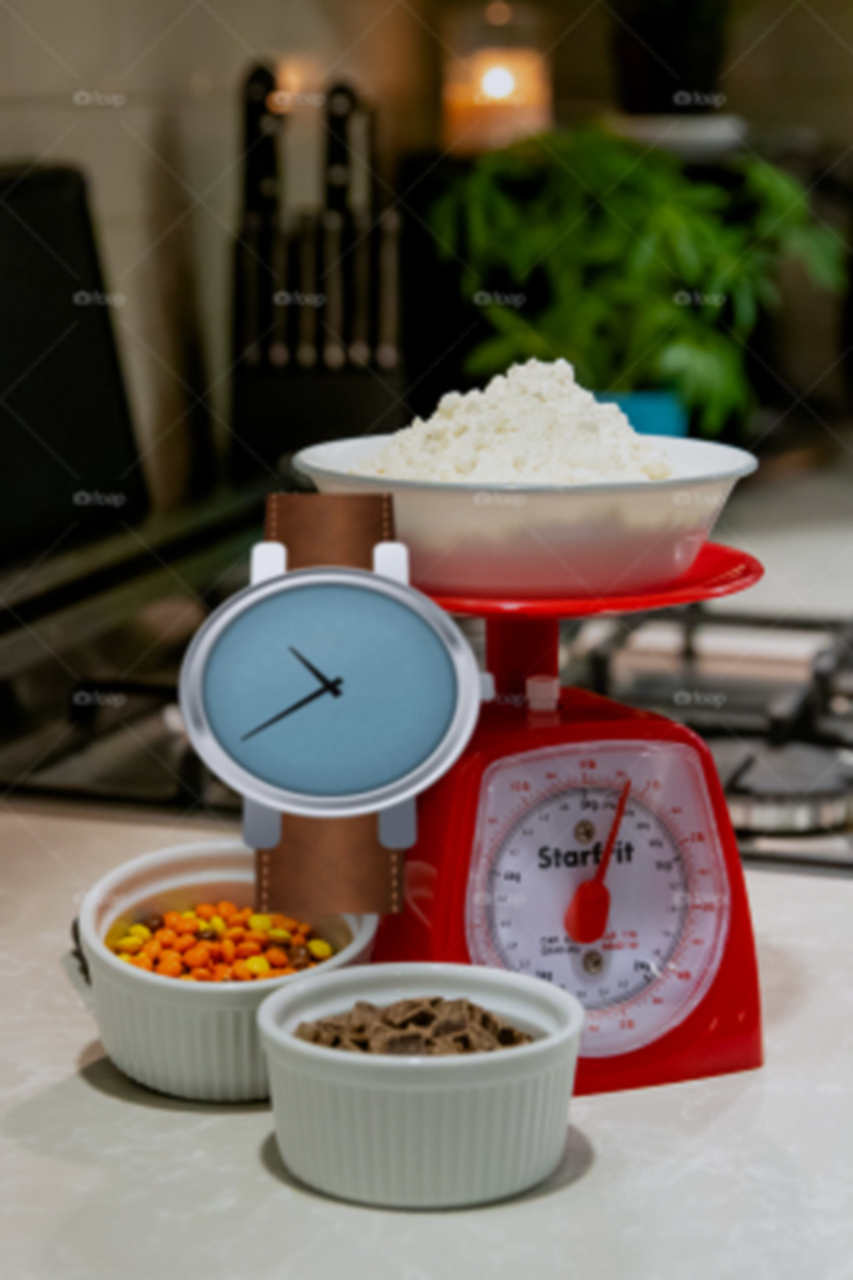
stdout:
{"hour": 10, "minute": 39}
